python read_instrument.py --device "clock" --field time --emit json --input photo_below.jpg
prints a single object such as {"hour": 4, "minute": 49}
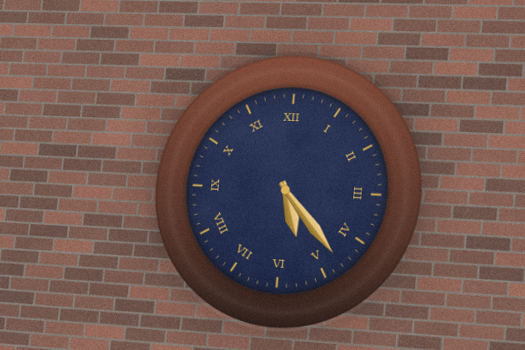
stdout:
{"hour": 5, "minute": 23}
